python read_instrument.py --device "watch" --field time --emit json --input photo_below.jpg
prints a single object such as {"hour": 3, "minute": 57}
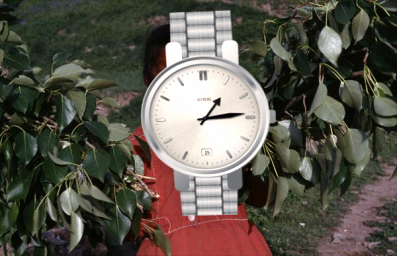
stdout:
{"hour": 1, "minute": 14}
